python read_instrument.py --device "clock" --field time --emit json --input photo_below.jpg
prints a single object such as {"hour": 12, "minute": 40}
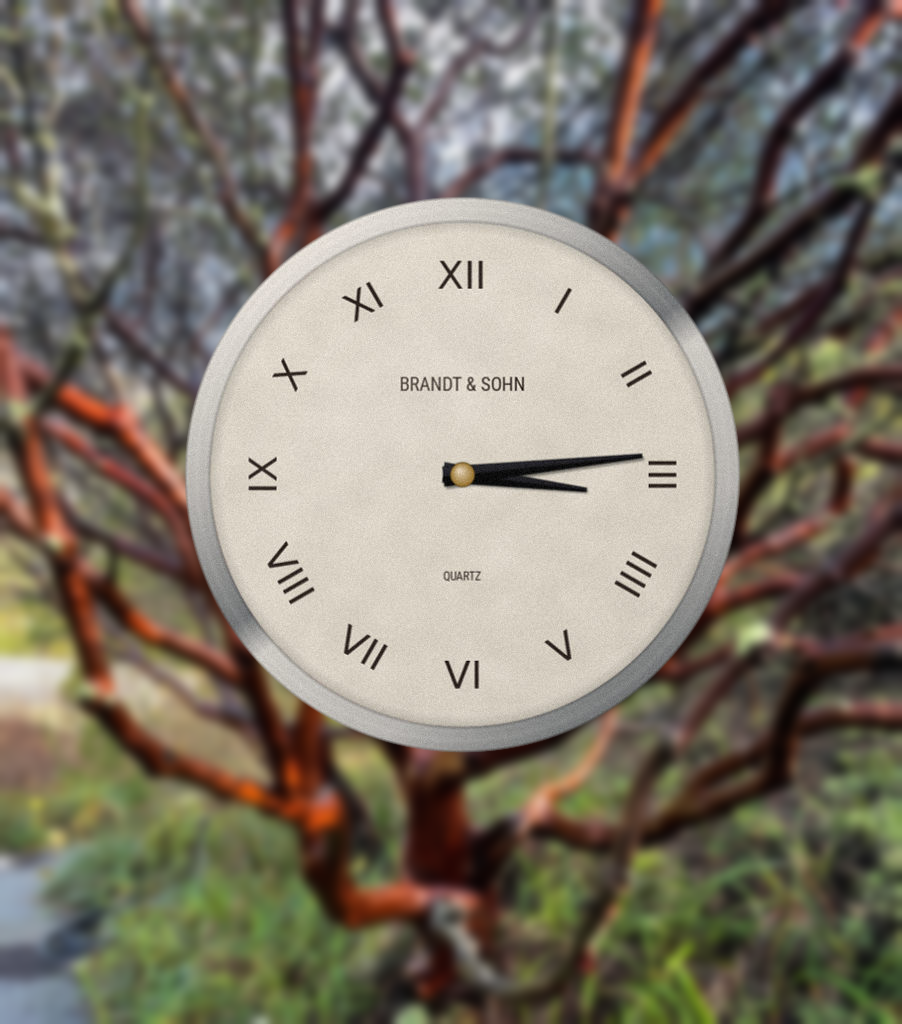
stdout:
{"hour": 3, "minute": 14}
